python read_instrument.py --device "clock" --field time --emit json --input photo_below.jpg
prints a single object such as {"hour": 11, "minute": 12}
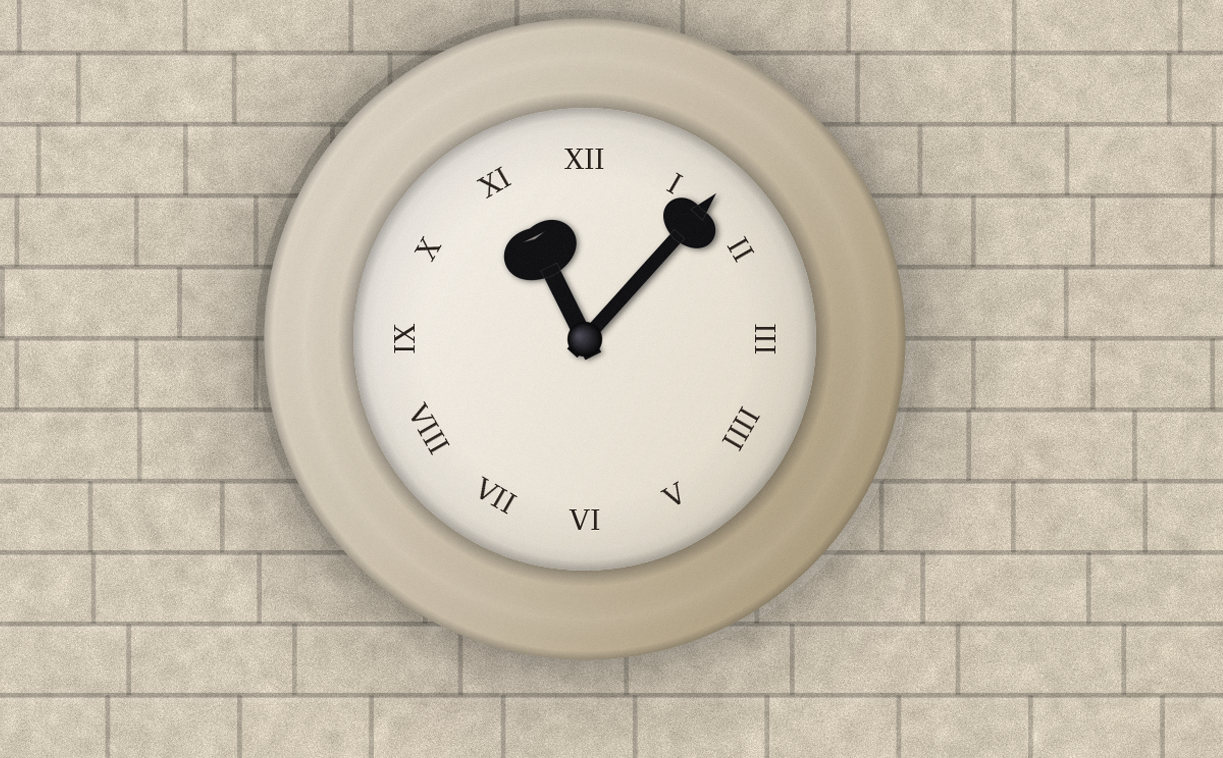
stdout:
{"hour": 11, "minute": 7}
